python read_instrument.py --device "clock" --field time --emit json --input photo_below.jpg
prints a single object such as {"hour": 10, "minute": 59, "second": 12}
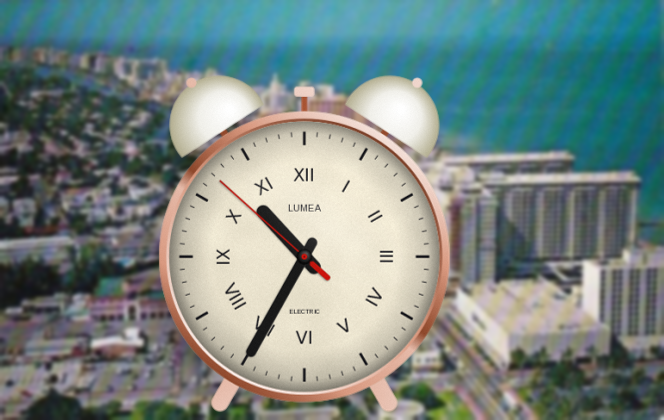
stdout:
{"hour": 10, "minute": 34, "second": 52}
